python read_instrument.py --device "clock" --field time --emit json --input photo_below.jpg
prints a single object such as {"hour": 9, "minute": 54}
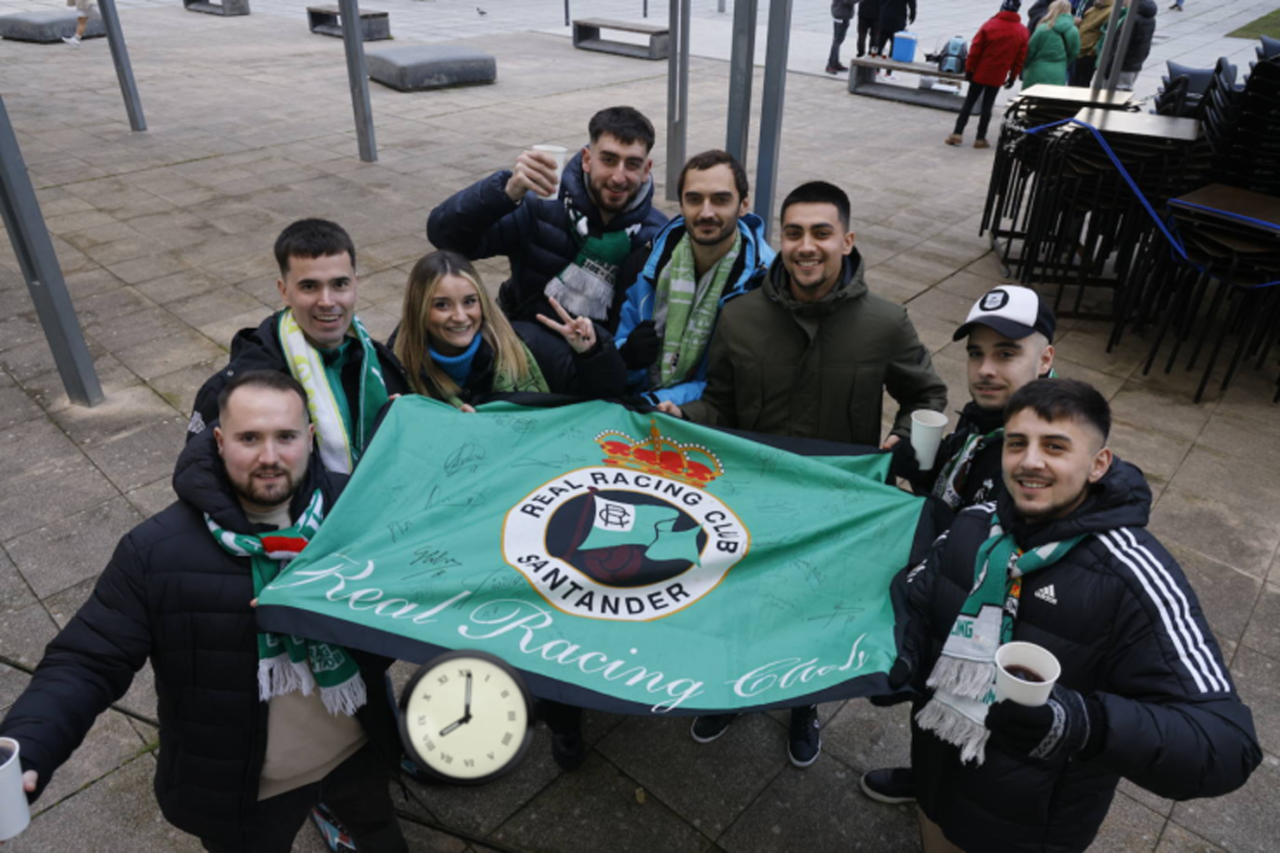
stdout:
{"hour": 8, "minute": 1}
